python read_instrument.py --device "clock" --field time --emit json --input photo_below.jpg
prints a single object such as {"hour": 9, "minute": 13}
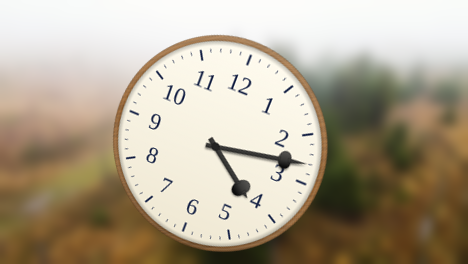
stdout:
{"hour": 4, "minute": 13}
